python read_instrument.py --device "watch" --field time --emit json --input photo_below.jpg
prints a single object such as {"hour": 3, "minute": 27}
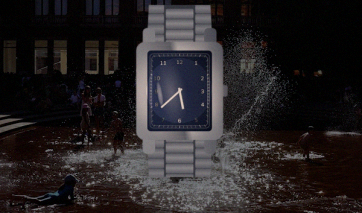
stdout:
{"hour": 5, "minute": 38}
